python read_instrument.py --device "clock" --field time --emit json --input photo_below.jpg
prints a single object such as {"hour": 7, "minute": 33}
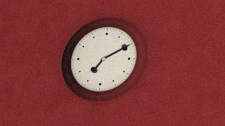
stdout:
{"hour": 7, "minute": 10}
